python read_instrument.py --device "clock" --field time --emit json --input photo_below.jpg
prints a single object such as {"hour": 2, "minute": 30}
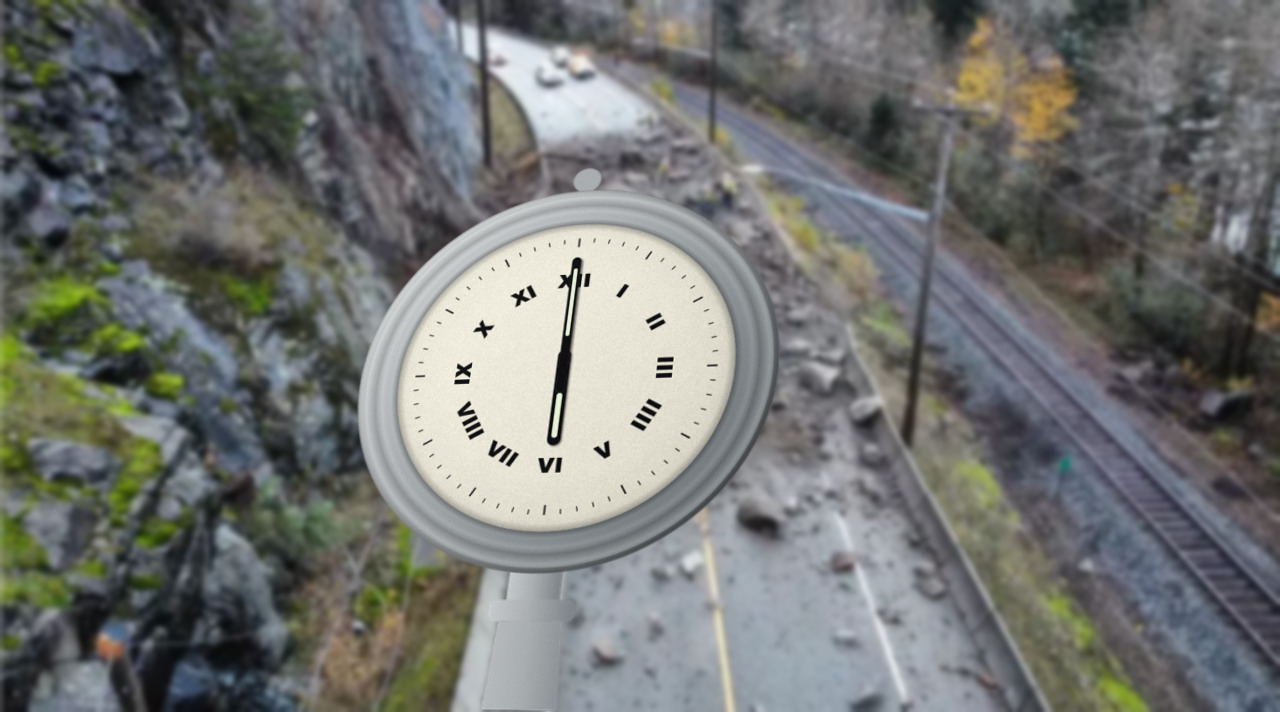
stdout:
{"hour": 6, "minute": 0}
